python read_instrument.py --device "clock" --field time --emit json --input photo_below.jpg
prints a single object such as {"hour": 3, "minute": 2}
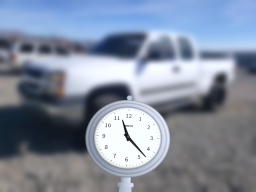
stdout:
{"hour": 11, "minute": 23}
